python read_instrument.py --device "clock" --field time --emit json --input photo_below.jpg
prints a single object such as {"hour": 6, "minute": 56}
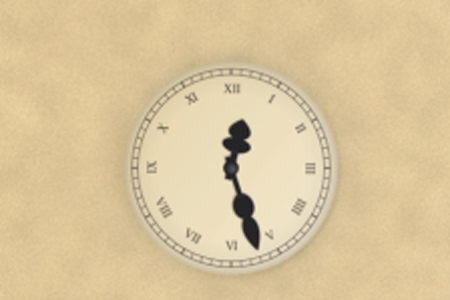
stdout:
{"hour": 12, "minute": 27}
